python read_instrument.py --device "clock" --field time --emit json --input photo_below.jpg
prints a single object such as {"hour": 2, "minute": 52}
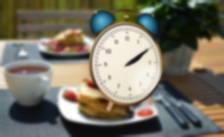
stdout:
{"hour": 2, "minute": 10}
